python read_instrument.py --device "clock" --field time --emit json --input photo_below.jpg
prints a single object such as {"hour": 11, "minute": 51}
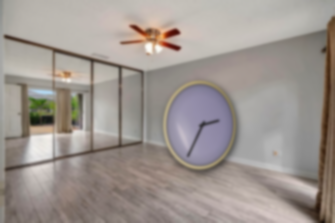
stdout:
{"hour": 2, "minute": 35}
